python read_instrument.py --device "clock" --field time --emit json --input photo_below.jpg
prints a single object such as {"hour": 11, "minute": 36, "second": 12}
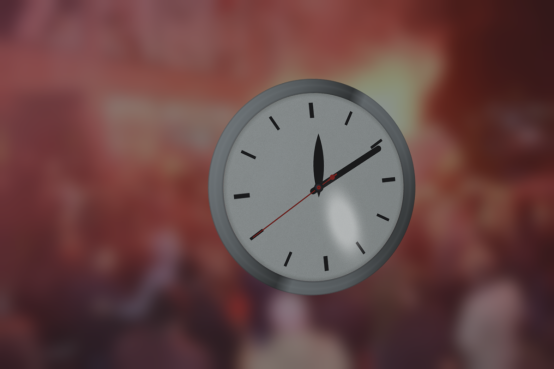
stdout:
{"hour": 12, "minute": 10, "second": 40}
